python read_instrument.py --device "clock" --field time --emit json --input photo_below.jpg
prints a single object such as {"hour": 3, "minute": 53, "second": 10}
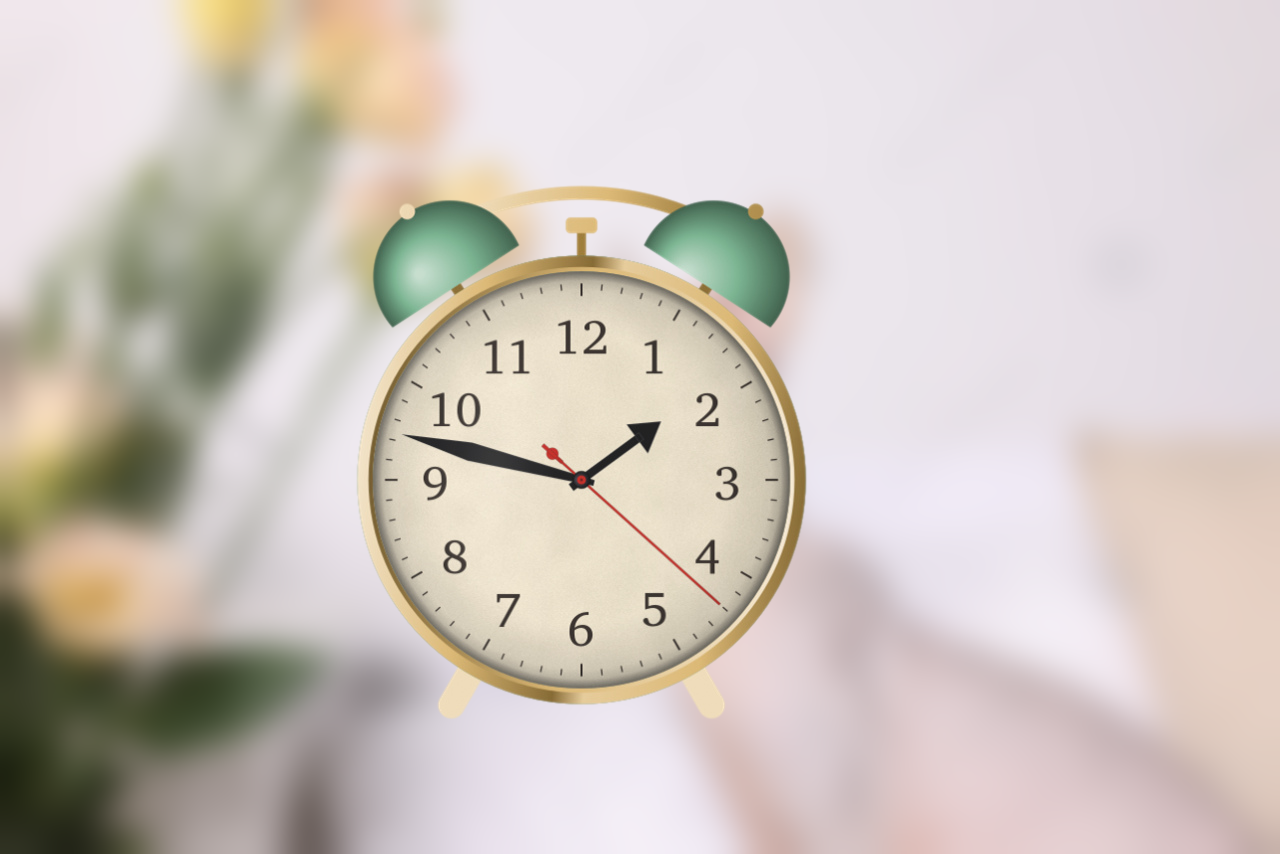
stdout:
{"hour": 1, "minute": 47, "second": 22}
